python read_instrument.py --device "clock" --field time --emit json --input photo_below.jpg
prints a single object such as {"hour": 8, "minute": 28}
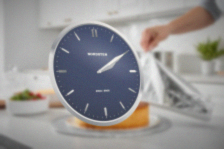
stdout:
{"hour": 2, "minute": 10}
